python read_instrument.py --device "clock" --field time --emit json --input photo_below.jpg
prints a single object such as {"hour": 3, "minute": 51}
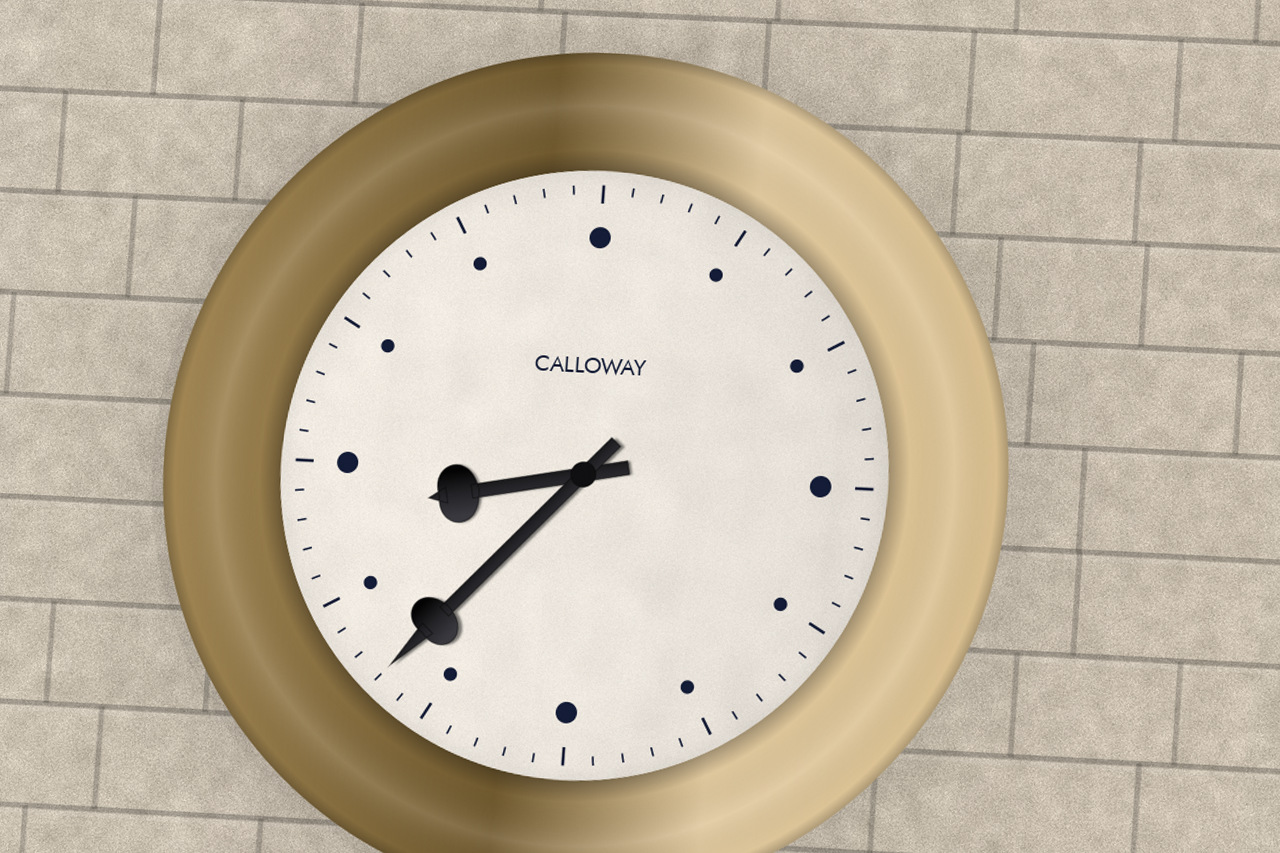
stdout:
{"hour": 8, "minute": 37}
